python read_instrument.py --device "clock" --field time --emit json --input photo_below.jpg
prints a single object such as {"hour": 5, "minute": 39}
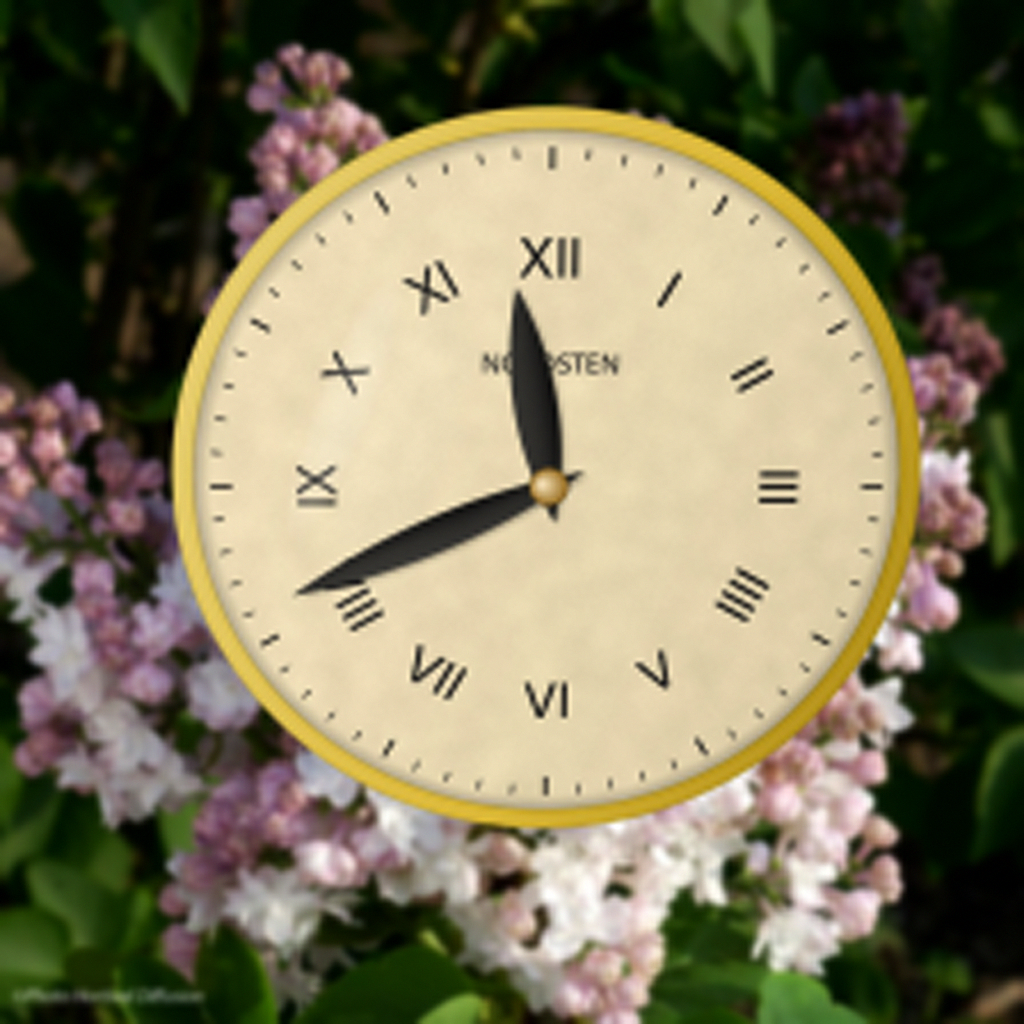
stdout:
{"hour": 11, "minute": 41}
